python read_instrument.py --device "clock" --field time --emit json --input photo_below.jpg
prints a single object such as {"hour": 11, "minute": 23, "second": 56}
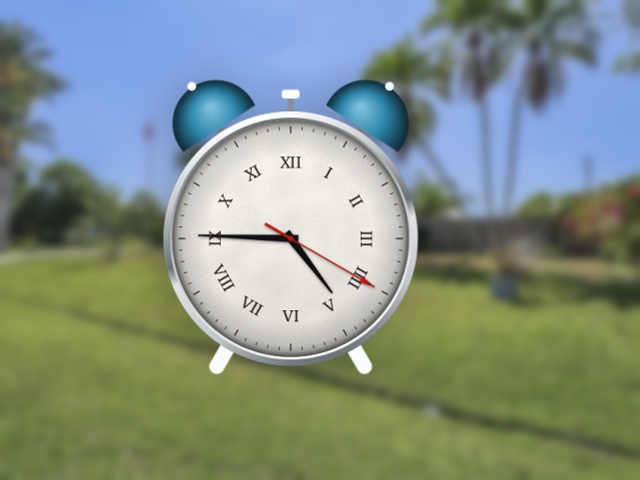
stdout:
{"hour": 4, "minute": 45, "second": 20}
